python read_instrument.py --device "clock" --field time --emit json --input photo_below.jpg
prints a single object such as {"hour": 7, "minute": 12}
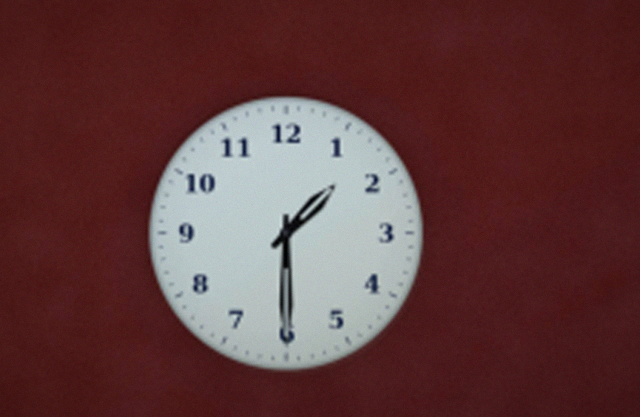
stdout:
{"hour": 1, "minute": 30}
